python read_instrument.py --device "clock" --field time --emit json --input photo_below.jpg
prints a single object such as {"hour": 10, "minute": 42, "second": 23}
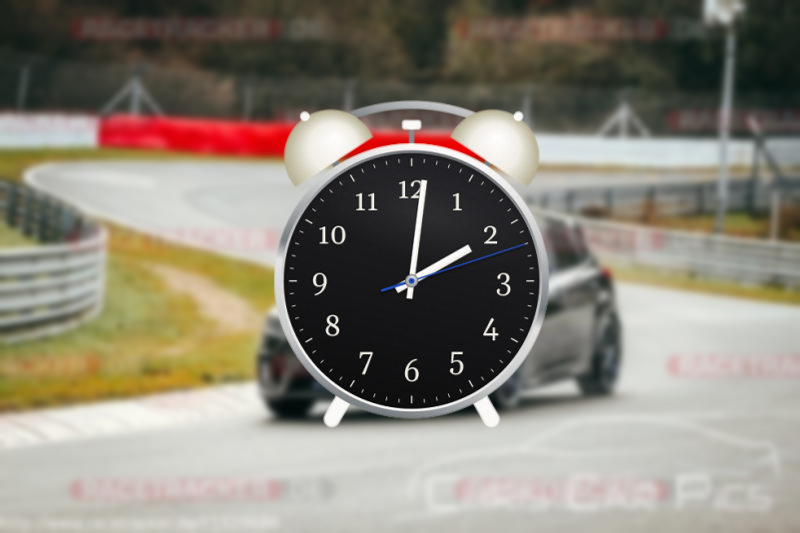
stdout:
{"hour": 2, "minute": 1, "second": 12}
